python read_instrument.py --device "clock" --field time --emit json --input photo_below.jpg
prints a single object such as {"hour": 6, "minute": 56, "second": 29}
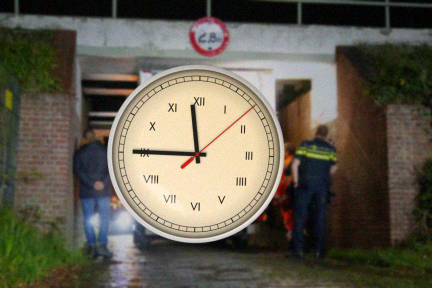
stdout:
{"hour": 11, "minute": 45, "second": 8}
